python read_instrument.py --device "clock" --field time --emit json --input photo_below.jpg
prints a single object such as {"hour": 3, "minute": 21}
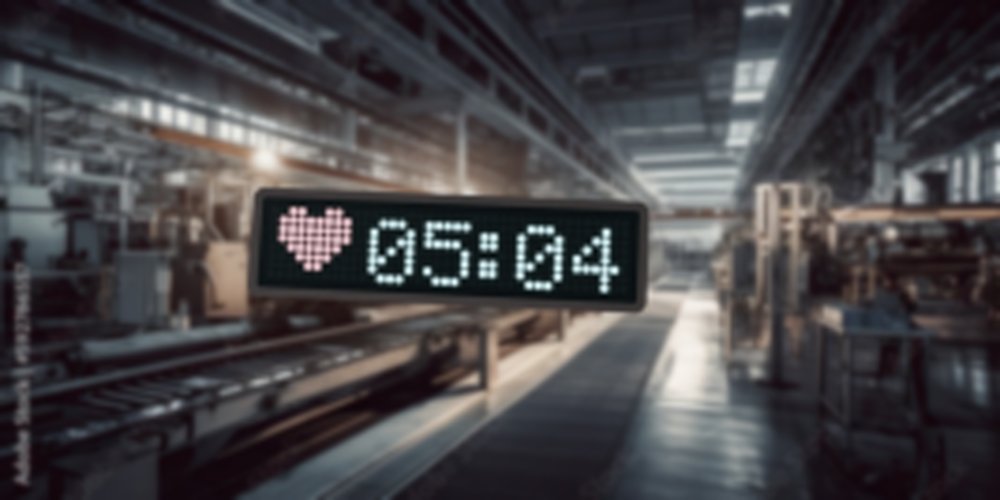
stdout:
{"hour": 5, "minute": 4}
